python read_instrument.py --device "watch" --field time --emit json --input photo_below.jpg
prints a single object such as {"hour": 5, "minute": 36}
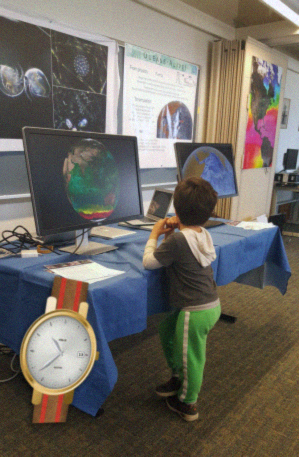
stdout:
{"hour": 10, "minute": 38}
